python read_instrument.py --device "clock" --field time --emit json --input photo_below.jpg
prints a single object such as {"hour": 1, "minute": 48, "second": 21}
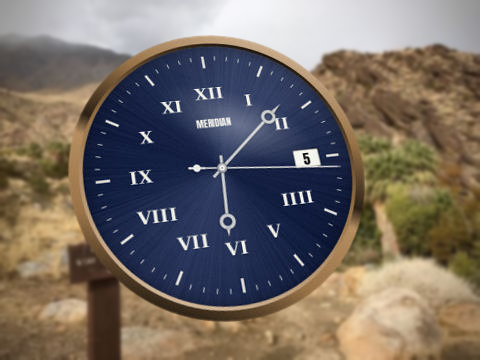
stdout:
{"hour": 6, "minute": 8, "second": 16}
